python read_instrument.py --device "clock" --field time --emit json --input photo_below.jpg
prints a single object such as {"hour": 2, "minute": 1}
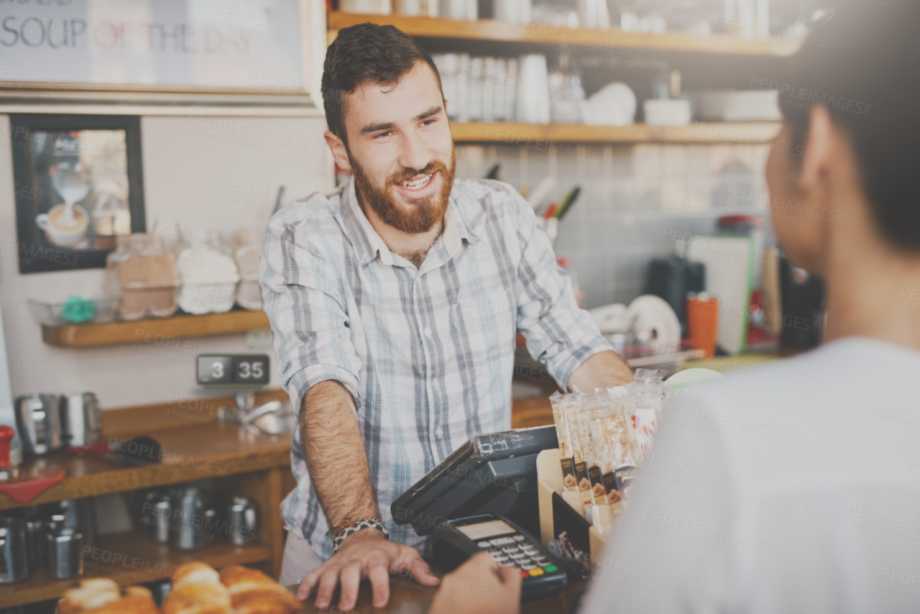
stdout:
{"hour": 3, "minute": 35}
